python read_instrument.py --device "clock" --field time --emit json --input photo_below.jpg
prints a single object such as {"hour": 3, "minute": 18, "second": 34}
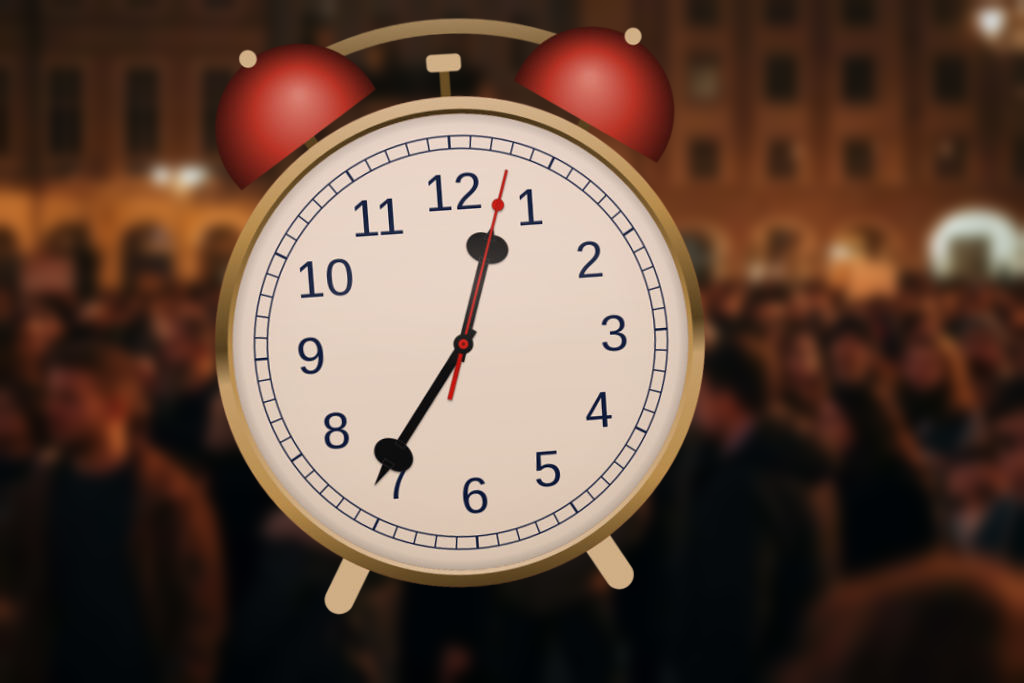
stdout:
{"hour": 12, "minute": 36, "second": 3}
